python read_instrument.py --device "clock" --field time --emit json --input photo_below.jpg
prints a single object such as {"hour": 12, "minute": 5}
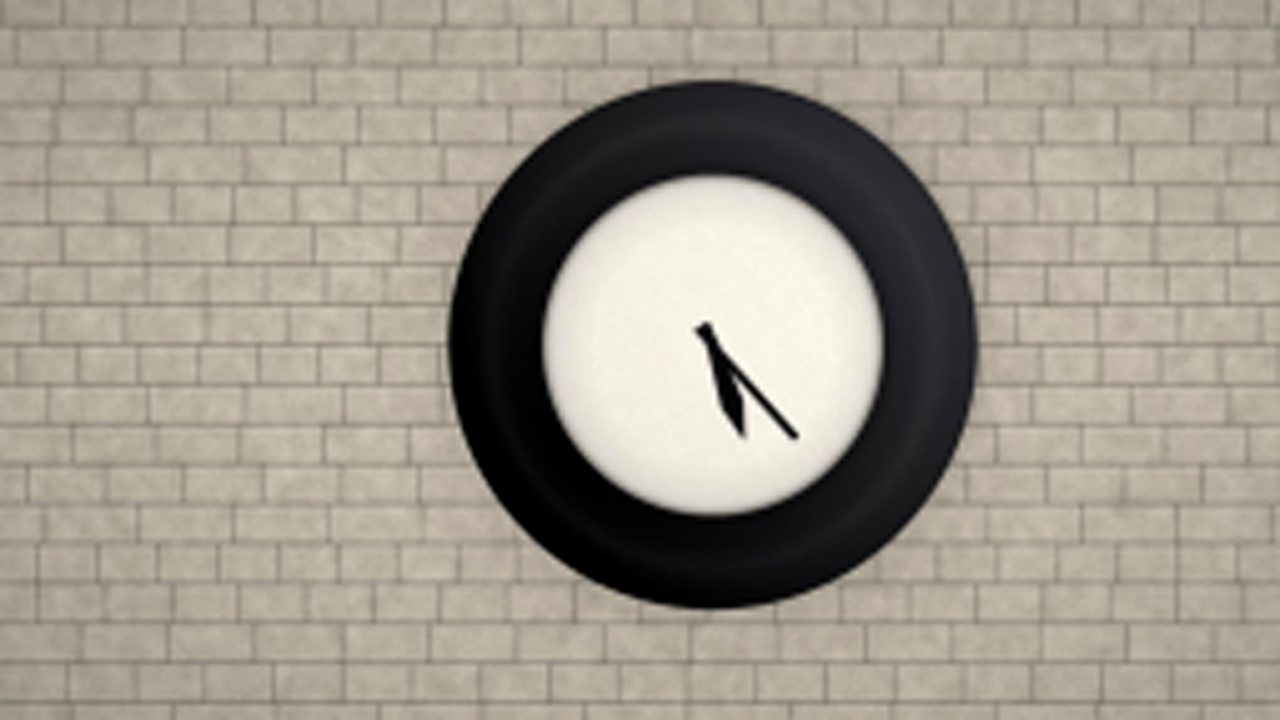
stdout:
{"hour": 5, "minute": 23}
